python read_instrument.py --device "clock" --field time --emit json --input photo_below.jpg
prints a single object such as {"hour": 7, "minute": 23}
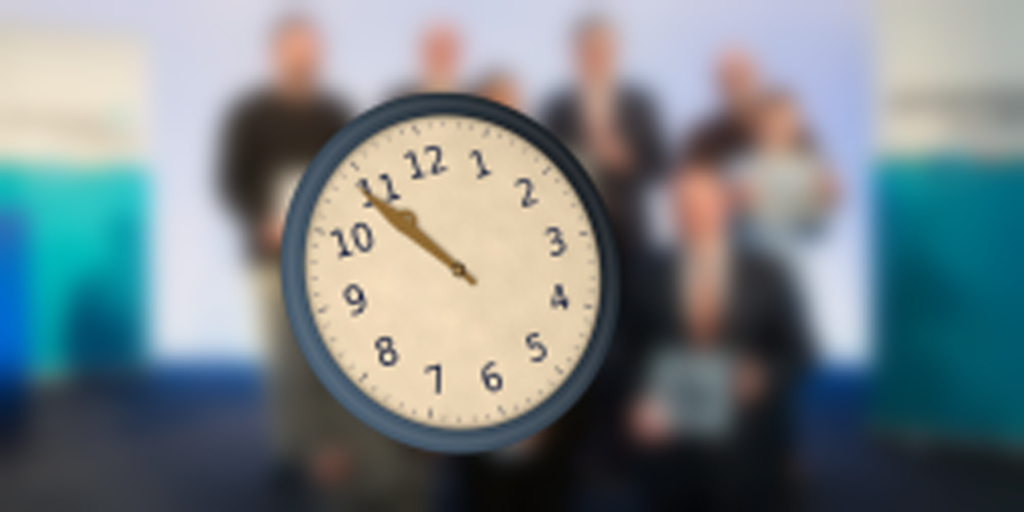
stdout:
{"hour": 10, "minute": 54}
